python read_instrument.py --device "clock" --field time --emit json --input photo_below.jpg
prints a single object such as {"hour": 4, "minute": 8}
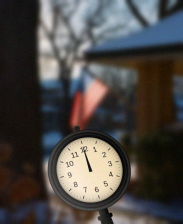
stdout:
{"hour": 12, "minute": 0}
